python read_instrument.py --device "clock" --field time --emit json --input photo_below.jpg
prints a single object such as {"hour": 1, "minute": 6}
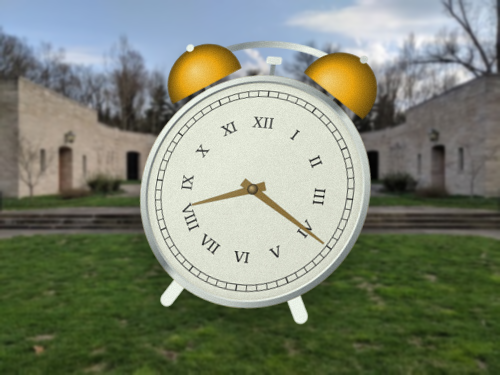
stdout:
{"hour": 8, "minute": 20}
